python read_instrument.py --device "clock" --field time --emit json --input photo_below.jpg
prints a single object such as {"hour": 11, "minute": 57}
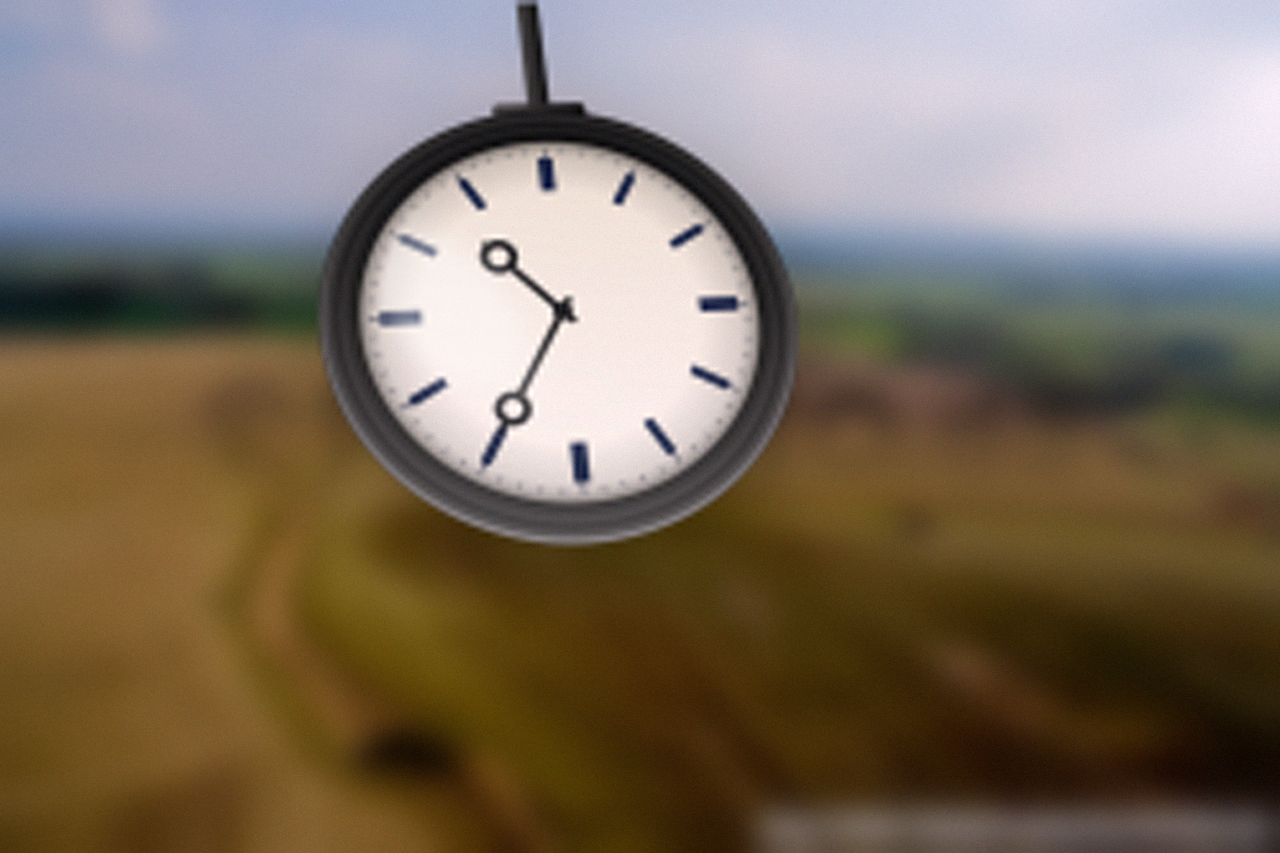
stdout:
{"hour": 10, "minute": 35}
